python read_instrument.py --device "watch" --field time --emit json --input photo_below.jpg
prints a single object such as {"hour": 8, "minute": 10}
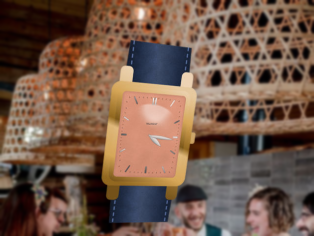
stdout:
{"hour": 4, "minute": 16}
